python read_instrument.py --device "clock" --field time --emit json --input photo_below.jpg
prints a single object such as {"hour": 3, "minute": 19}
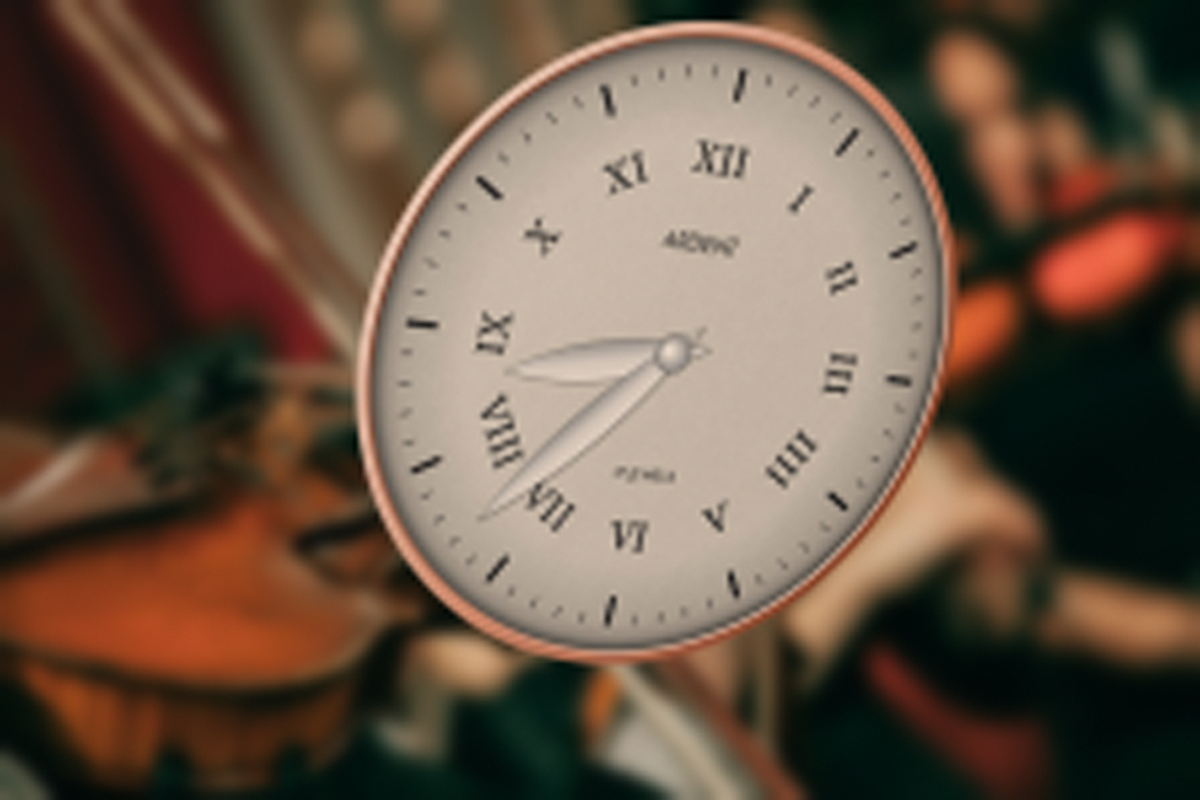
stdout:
{"hour": 8, "minute": 37}
